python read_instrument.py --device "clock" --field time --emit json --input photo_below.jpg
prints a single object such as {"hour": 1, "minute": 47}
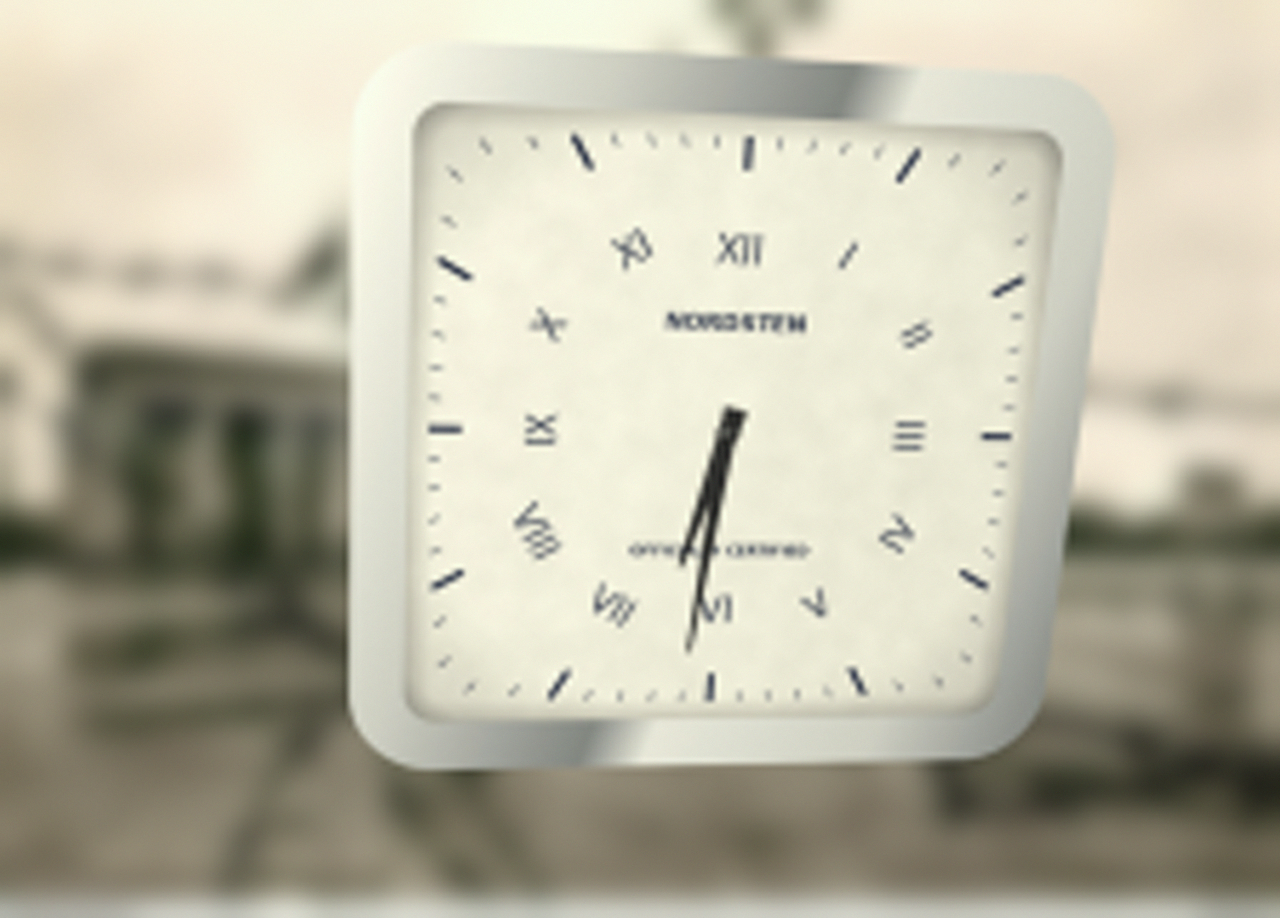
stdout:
{"hour": 6, "minute": 31}
